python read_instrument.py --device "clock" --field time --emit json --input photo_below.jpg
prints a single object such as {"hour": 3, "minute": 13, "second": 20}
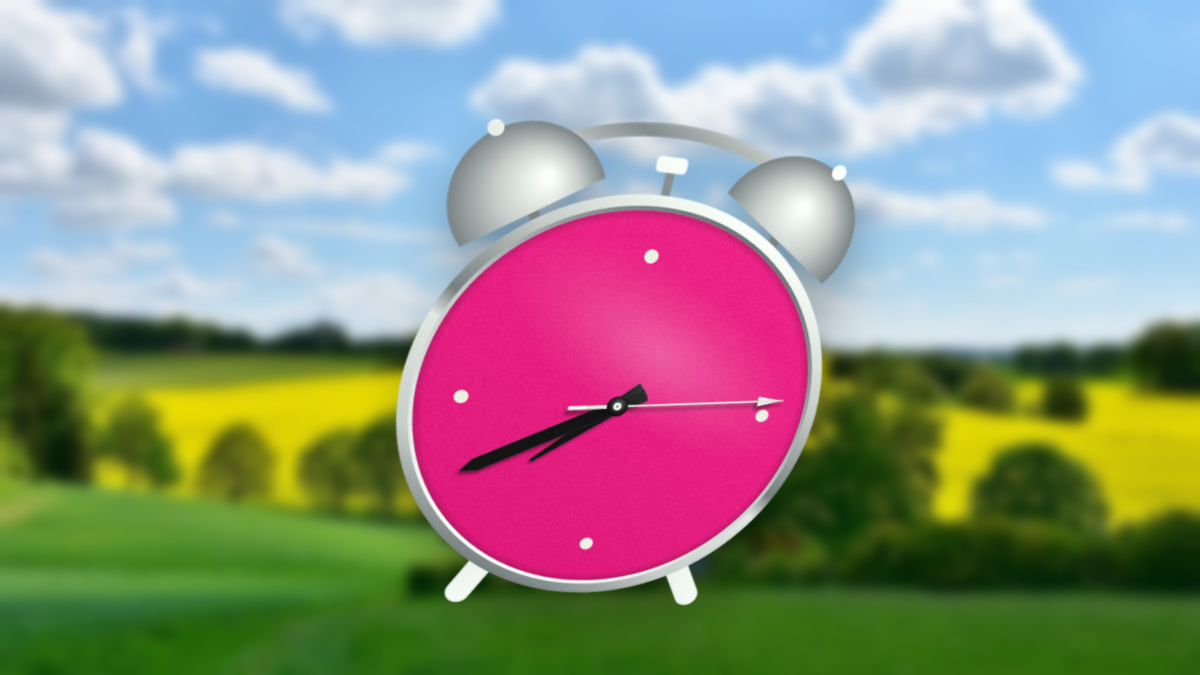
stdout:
{"hour": 7, "minute": 40, "second": 14}
